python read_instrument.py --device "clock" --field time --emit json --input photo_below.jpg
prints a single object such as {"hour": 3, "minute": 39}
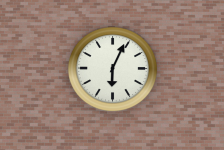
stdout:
{"hour": 6, "minute": 4}
